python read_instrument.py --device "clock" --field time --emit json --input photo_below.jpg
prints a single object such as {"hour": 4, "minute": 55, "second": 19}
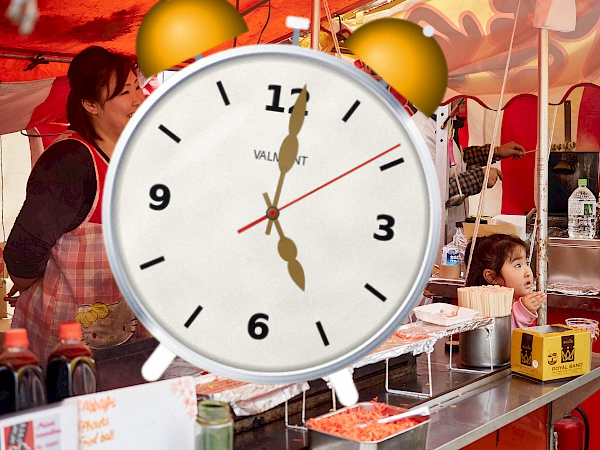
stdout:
{"hour": 5, "minute": 1, "second": 9}
